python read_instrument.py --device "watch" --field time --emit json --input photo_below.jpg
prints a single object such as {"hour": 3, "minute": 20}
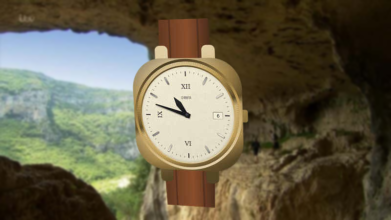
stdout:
{"hour": 10, "minute": 48}
